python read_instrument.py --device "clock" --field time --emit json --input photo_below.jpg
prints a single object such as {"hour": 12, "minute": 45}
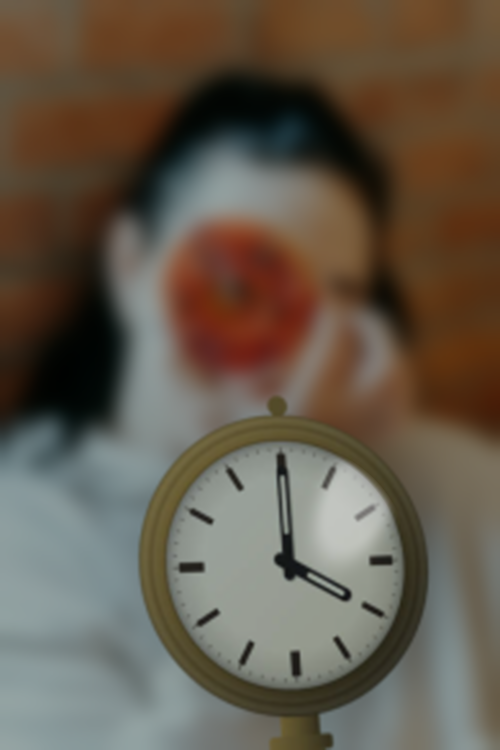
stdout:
{"hour": 4, "minute": 0}
